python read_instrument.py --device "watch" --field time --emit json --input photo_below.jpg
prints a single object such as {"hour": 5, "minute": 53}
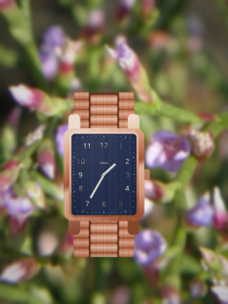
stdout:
{"hour": 1, "minute": 35}
